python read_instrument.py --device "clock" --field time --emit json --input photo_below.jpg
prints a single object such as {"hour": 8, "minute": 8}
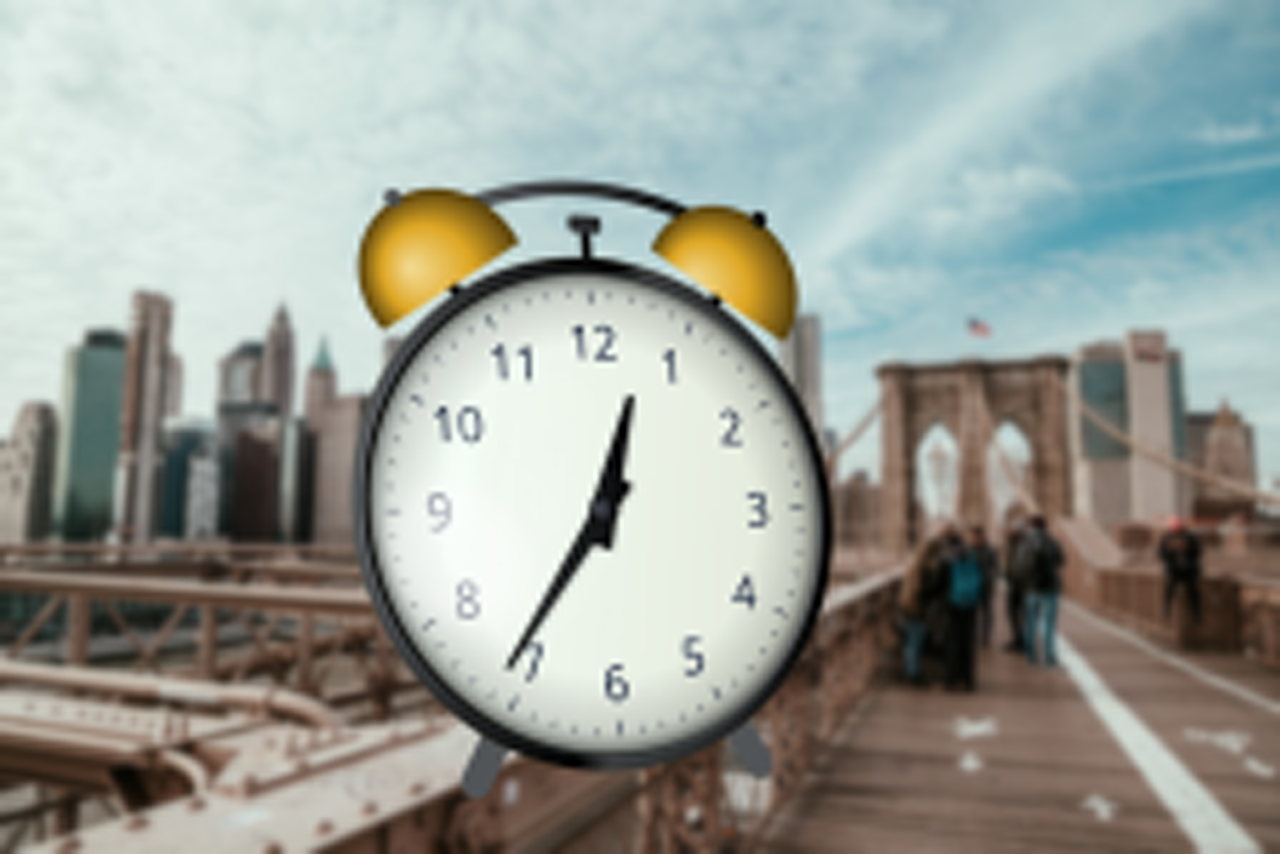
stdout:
{"hour": 12, "minute": 36}
